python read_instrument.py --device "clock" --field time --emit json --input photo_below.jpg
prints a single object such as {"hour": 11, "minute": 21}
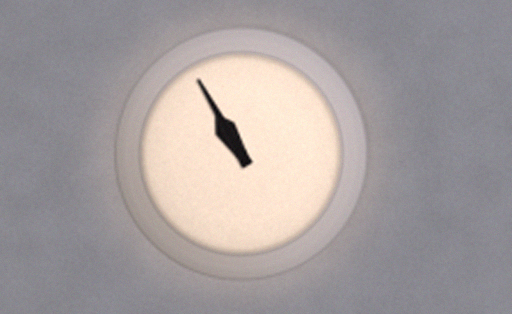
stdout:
{"hour": 10, "minute": 55}
